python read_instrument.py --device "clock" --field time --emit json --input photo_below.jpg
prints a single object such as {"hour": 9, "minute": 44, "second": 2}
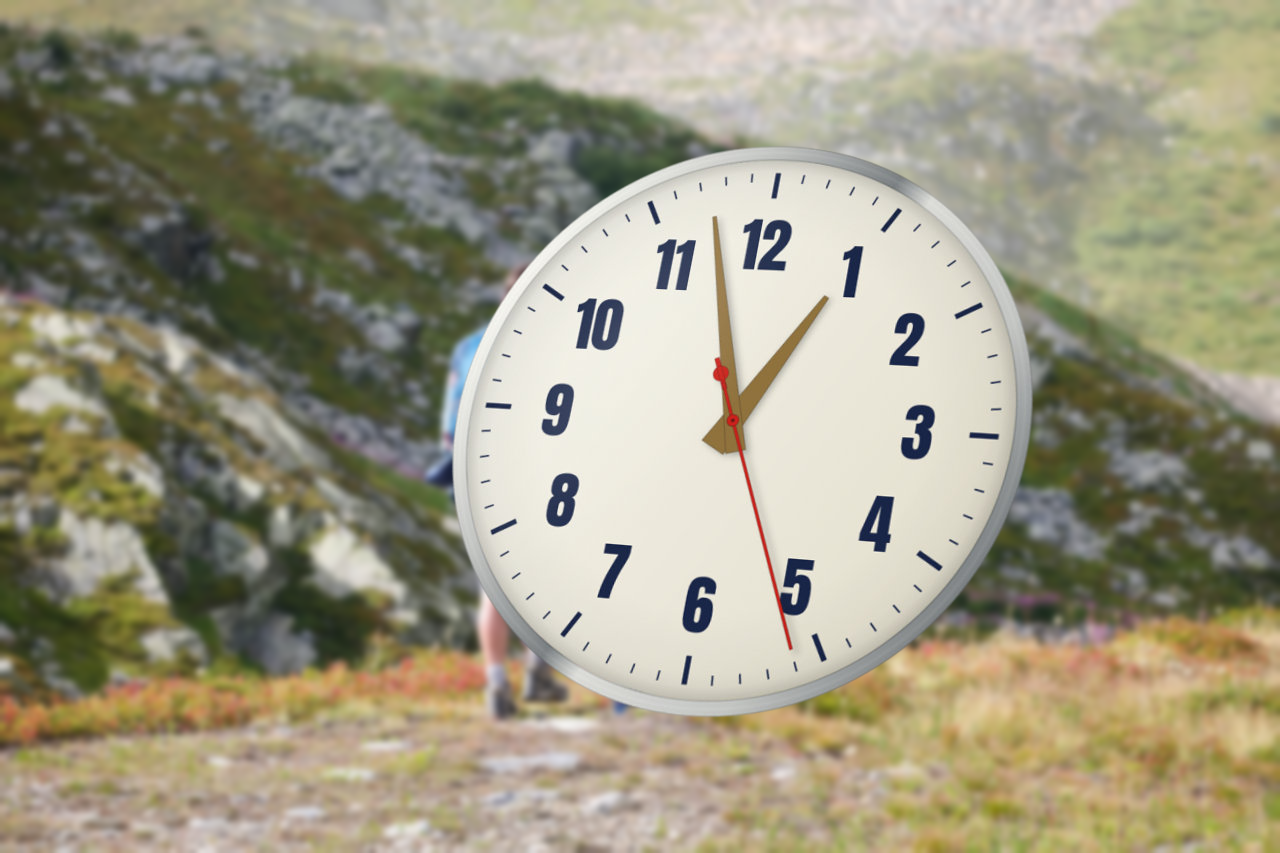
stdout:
{"hour": 12, "minute": 57, "second": 26}
